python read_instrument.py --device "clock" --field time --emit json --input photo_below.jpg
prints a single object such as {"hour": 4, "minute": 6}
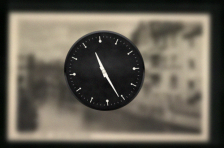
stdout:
{"hour": 11, "minute": 26}
